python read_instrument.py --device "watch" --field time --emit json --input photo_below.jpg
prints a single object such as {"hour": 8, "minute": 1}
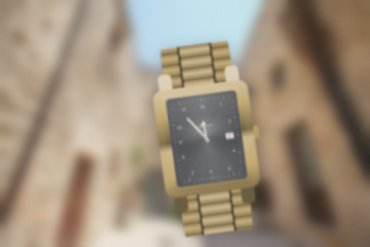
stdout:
{"hour": 11, "minute": 54}
